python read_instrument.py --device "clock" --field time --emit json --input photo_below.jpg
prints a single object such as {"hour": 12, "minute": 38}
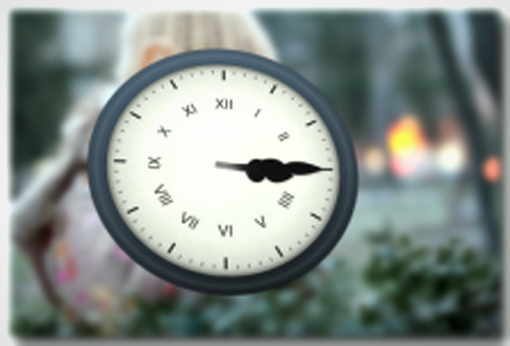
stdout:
{"hour": 3, "minute": 15}
